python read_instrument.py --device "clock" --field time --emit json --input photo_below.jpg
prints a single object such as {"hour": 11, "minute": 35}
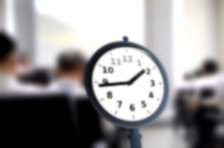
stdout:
{"hour": 1, "minute": 44}
